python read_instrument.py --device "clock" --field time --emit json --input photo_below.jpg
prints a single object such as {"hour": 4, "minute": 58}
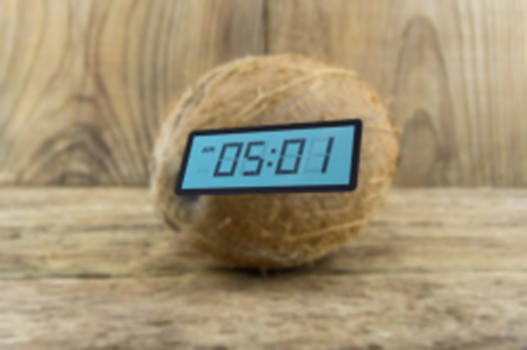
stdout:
{"hour": 5, "minute": 1}
